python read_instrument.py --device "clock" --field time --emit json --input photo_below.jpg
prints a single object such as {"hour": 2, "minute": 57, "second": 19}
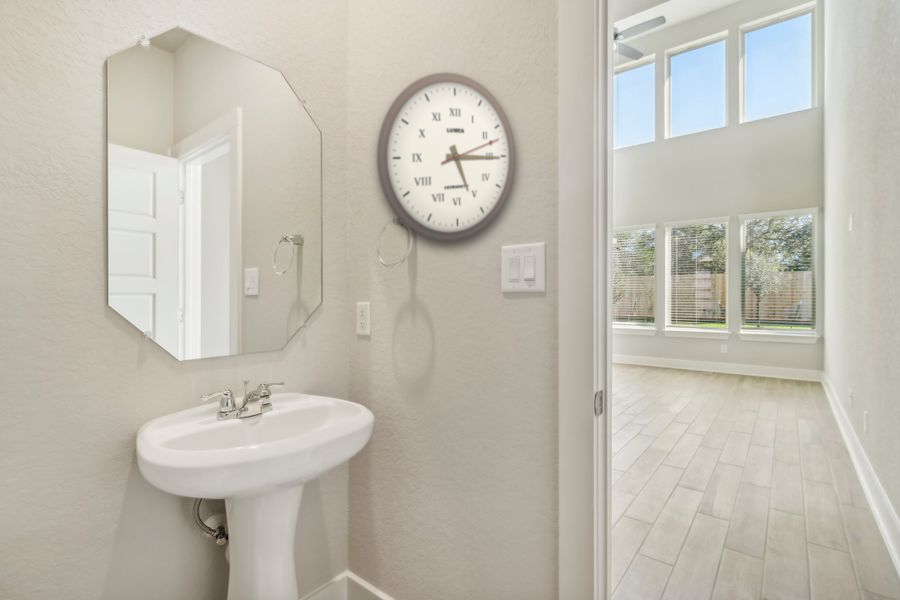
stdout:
{"hour": 5, "minute": 15, "second": 12}
